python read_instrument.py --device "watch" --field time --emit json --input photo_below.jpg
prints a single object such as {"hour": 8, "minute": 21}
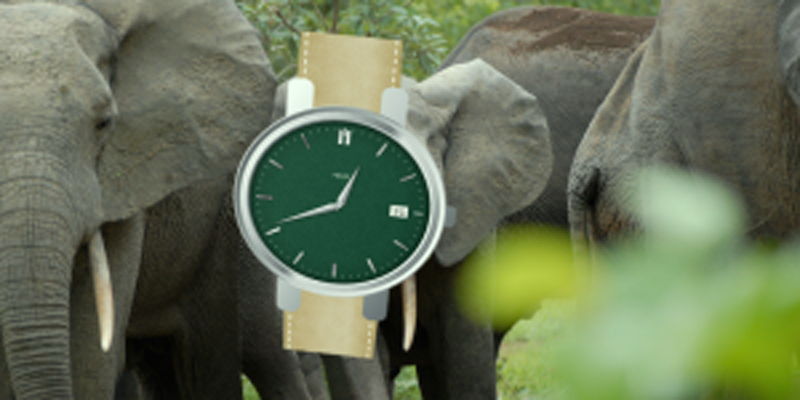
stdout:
{"hour": 12, "minute": 41}
